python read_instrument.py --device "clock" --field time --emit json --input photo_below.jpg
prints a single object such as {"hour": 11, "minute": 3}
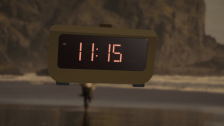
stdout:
{"hour": 11, "minute": 15}
